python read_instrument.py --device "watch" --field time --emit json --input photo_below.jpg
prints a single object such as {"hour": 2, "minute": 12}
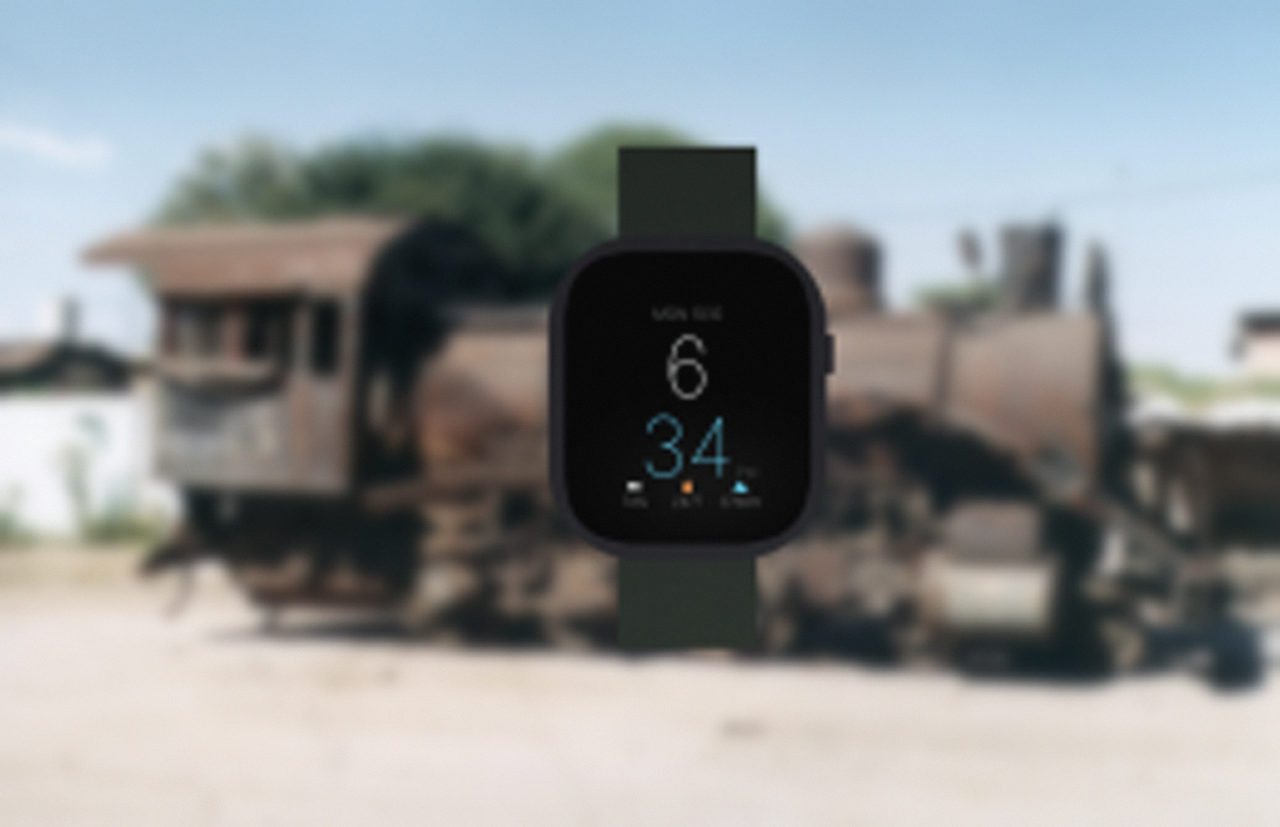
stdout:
{"hour": 6, "minute": 34}
